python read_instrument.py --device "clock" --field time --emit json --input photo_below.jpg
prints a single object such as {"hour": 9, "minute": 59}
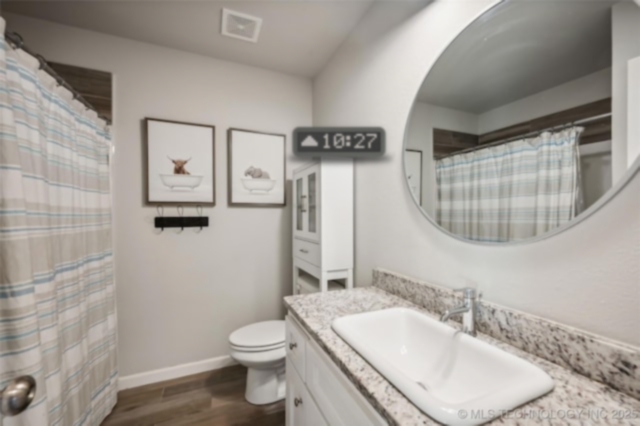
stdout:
{"hour": 10, "minute": 27}
